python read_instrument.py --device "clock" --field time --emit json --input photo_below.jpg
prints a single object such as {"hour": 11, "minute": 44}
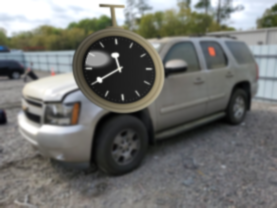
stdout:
{"hour": 11, "minute": 40}
